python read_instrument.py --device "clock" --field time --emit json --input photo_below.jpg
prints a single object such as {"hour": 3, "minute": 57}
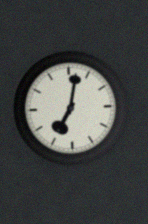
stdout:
{"hour": 7, "minute": 2}
